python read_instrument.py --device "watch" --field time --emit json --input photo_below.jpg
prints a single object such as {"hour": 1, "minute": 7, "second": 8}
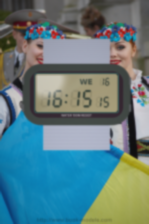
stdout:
{"hour": 16, "minute": 15, "second": 15}
